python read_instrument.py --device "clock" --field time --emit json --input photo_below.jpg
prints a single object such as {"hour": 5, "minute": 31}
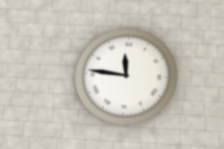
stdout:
{"hour": 11, "minute": 46}
